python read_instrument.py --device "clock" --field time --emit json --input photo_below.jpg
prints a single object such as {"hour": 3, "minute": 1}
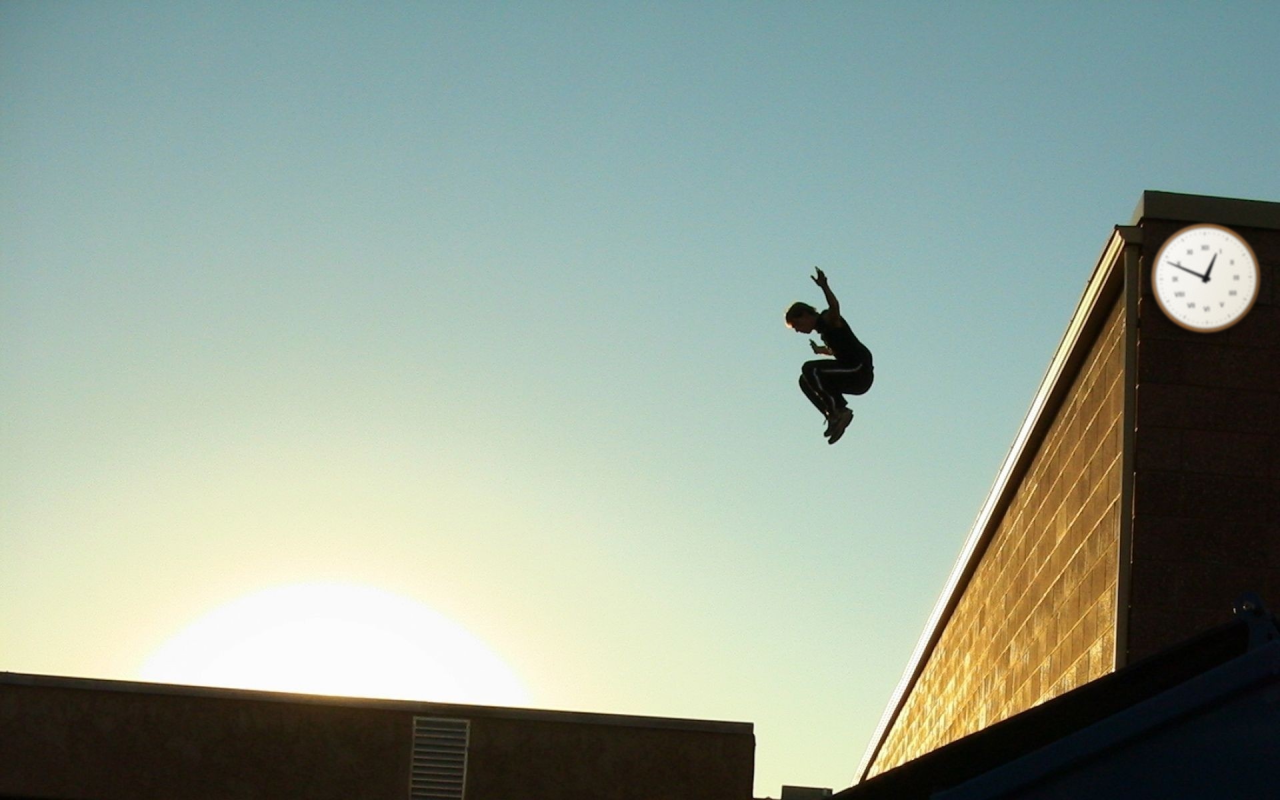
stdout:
{"hour": 12, "minute": 49}
